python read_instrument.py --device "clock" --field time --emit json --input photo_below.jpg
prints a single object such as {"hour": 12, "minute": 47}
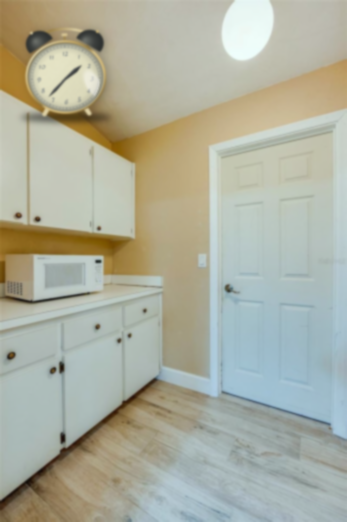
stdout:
{"hour": 1, "minute": 37}
